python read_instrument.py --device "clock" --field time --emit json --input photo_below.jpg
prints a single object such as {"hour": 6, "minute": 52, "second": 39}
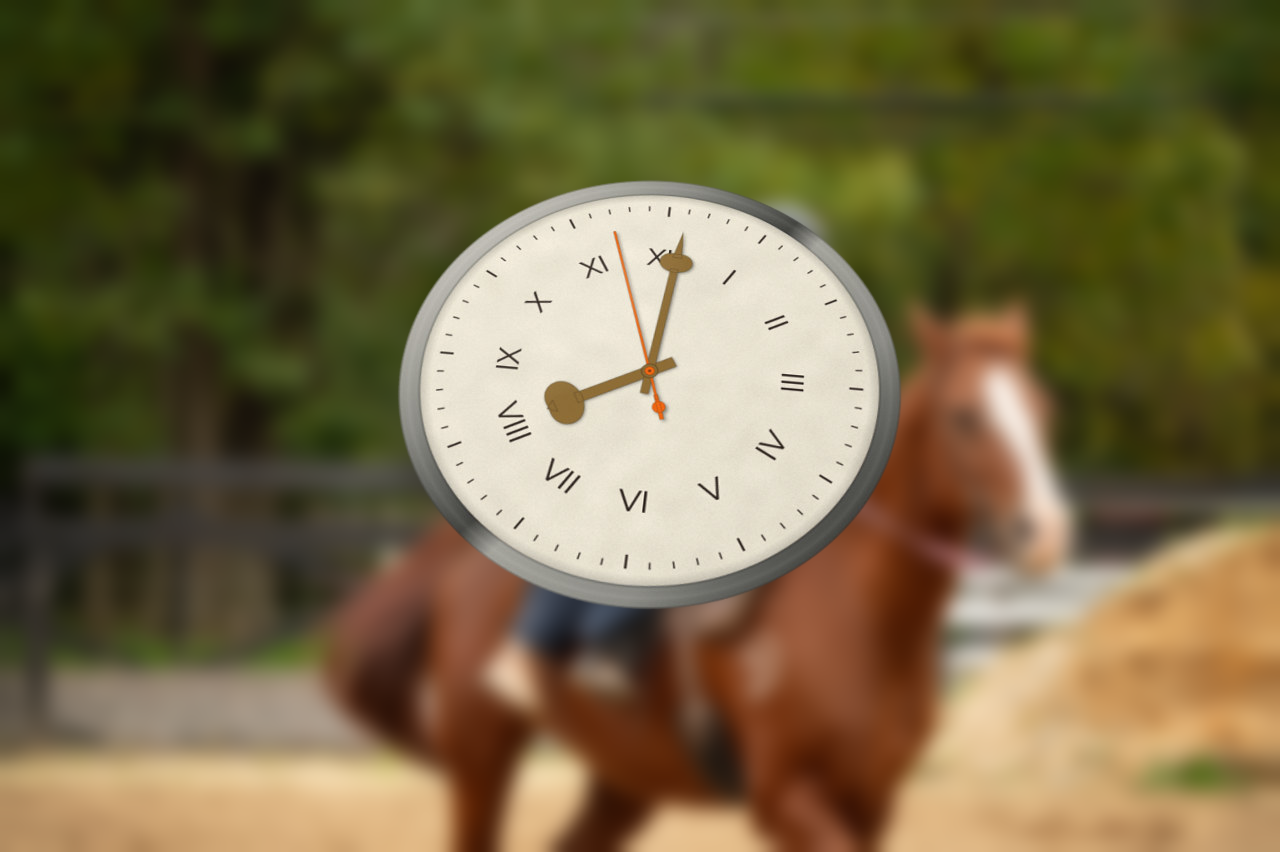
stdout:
{"hour": 8, "minute": 0, "second": 57}
